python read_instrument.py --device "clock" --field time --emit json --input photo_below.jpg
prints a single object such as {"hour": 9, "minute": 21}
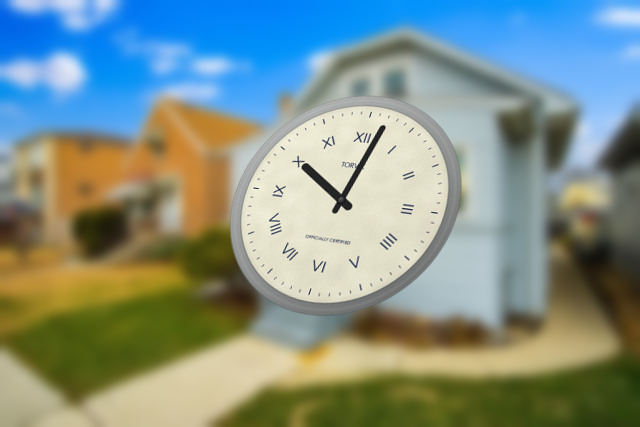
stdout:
{"hour": 10, "minute": 2}
